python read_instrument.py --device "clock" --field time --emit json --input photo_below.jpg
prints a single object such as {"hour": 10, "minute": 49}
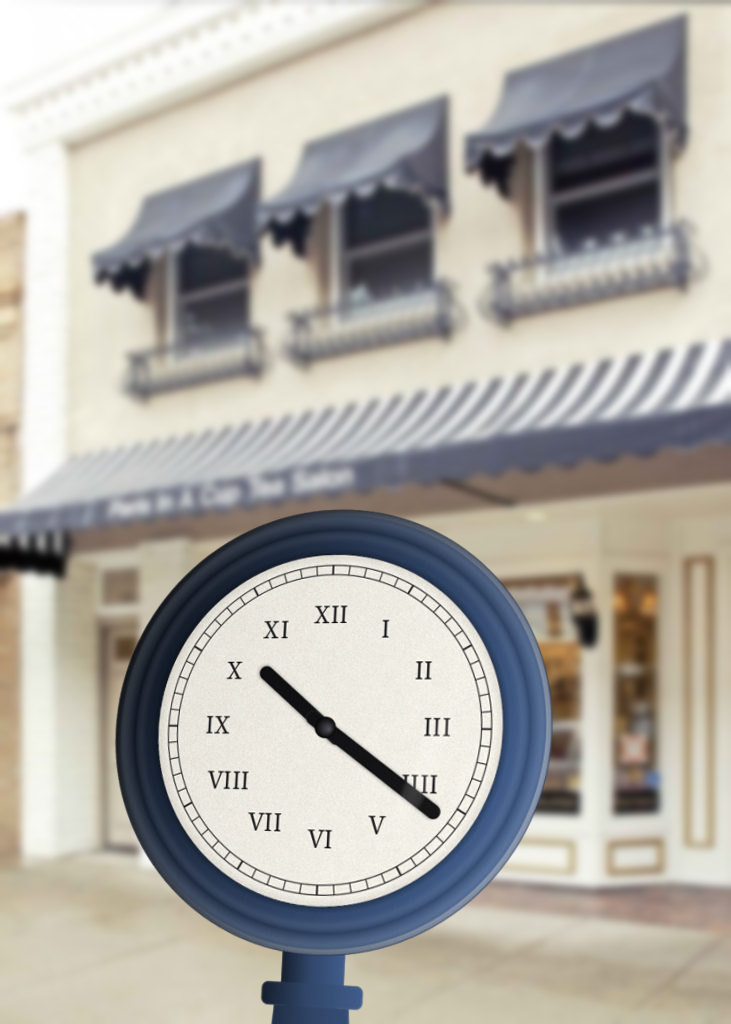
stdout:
{"hour": 10, "minute": 21}
